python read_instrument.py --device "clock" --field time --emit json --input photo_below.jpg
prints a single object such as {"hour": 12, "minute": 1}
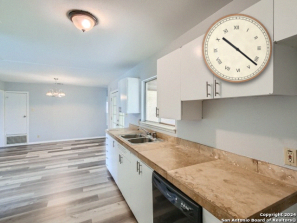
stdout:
{"hour": 10, "minute": 22}
